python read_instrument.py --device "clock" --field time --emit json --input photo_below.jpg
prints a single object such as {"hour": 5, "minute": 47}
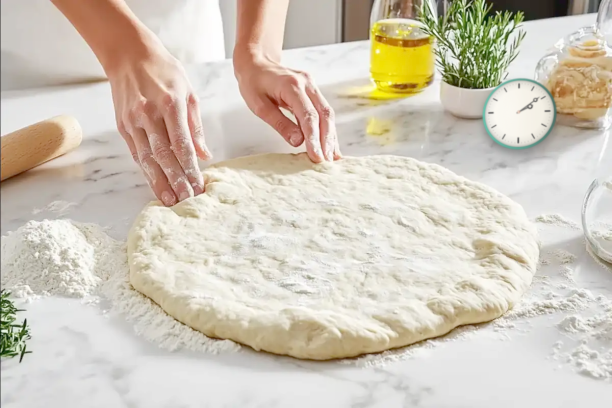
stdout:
{"hour": 2, "minute": 9}
